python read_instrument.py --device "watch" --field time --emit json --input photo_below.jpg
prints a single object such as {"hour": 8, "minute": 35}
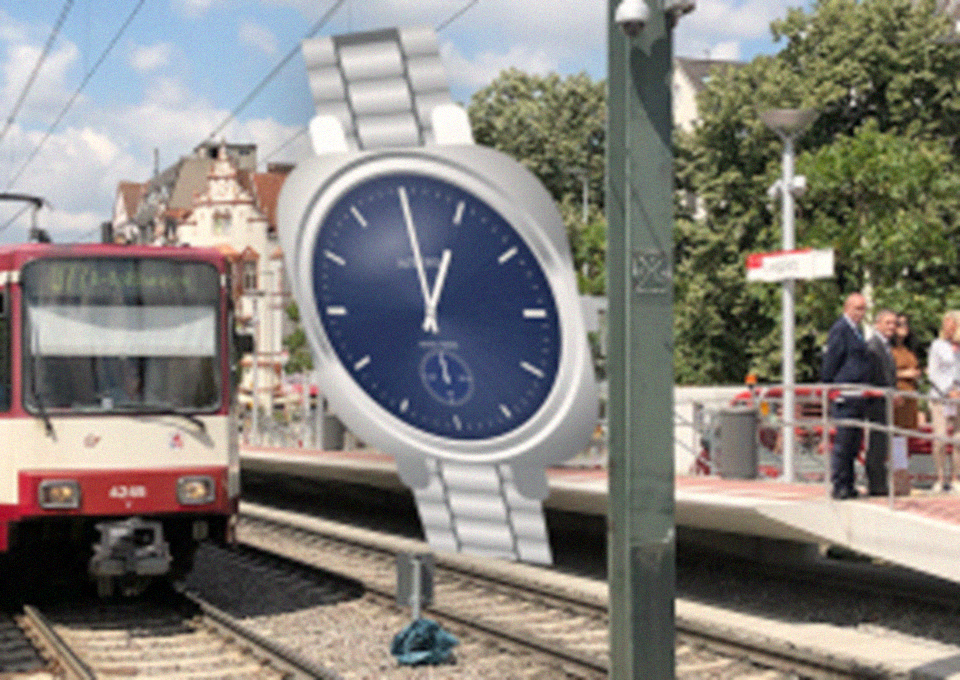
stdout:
{"hour": 1, "minute": 0}
